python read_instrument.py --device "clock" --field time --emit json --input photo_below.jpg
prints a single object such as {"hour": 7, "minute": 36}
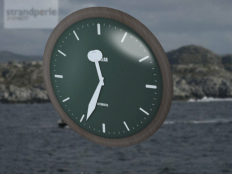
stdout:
{"hour": 11, "minute": 34}
